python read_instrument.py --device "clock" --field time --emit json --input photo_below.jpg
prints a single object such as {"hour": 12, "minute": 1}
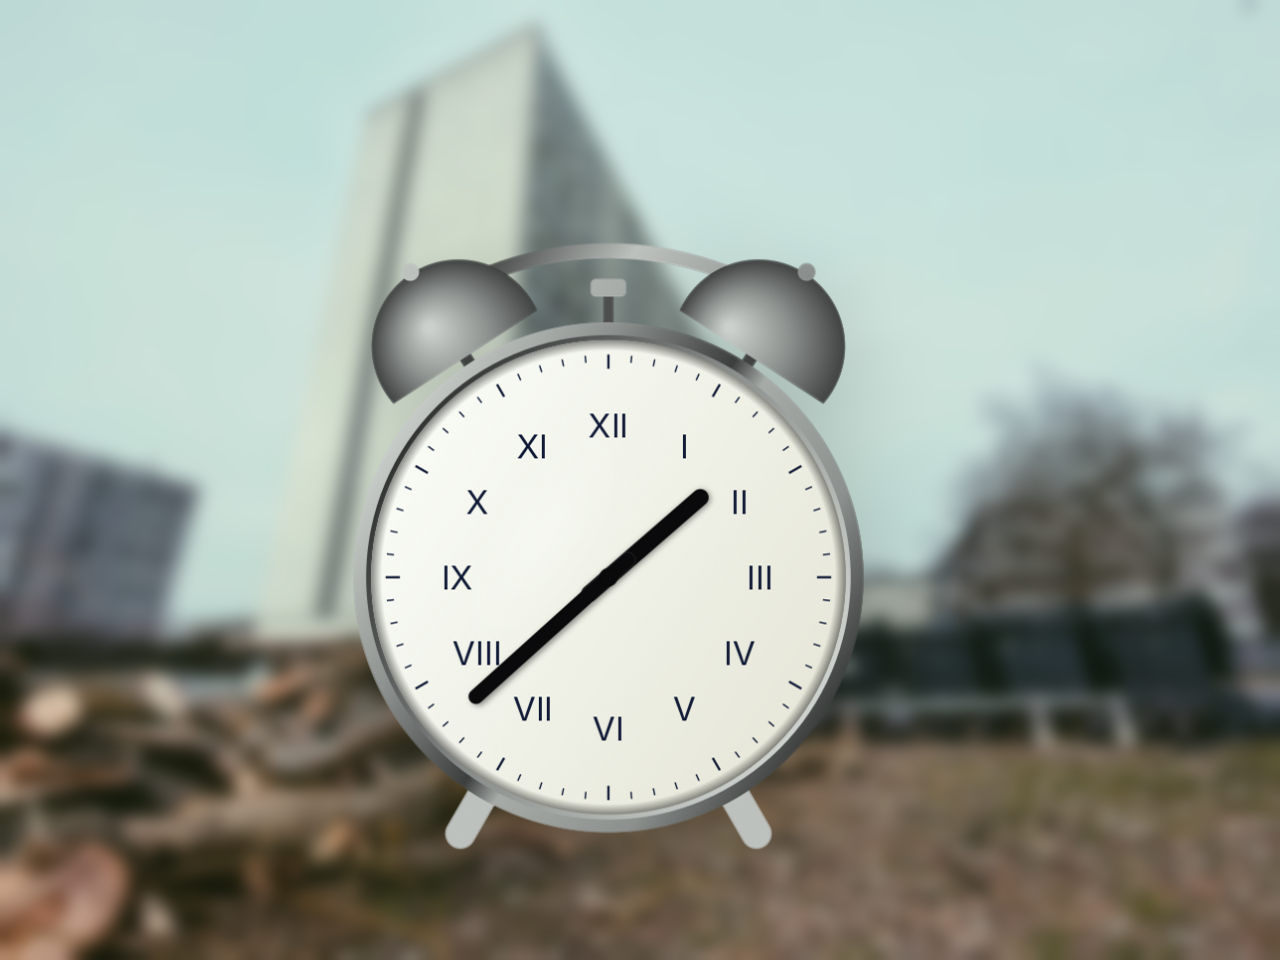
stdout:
{"hour": 1, "minute": 38}
